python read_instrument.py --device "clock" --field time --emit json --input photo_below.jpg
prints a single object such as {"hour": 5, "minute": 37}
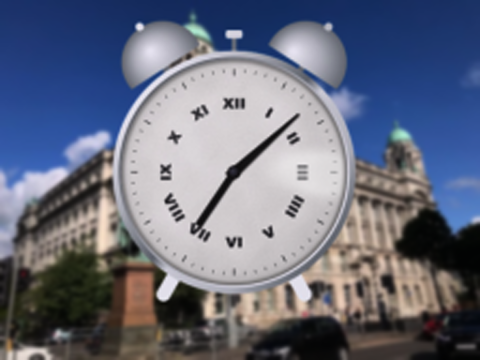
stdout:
{"hour": 7, "minute": 8}
